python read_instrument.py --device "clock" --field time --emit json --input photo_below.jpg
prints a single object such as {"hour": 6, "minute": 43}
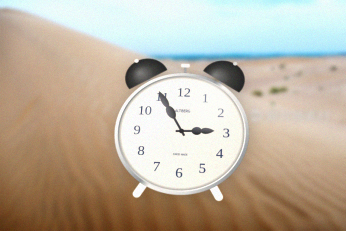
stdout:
{"hour": 2, "minute": 55}
